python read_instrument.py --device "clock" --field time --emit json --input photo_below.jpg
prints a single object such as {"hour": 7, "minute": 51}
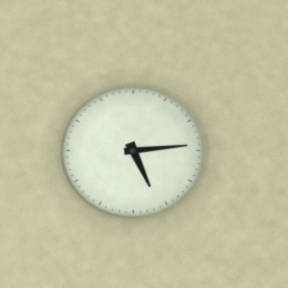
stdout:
{"hour": 5, "minute": 14}
